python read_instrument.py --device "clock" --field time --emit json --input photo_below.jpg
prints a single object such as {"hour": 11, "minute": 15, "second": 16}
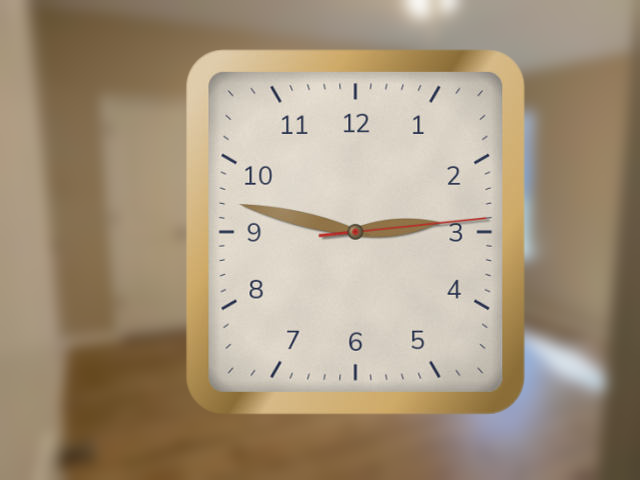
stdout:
{"hour": 2, "minute": 47, "second": 14}
